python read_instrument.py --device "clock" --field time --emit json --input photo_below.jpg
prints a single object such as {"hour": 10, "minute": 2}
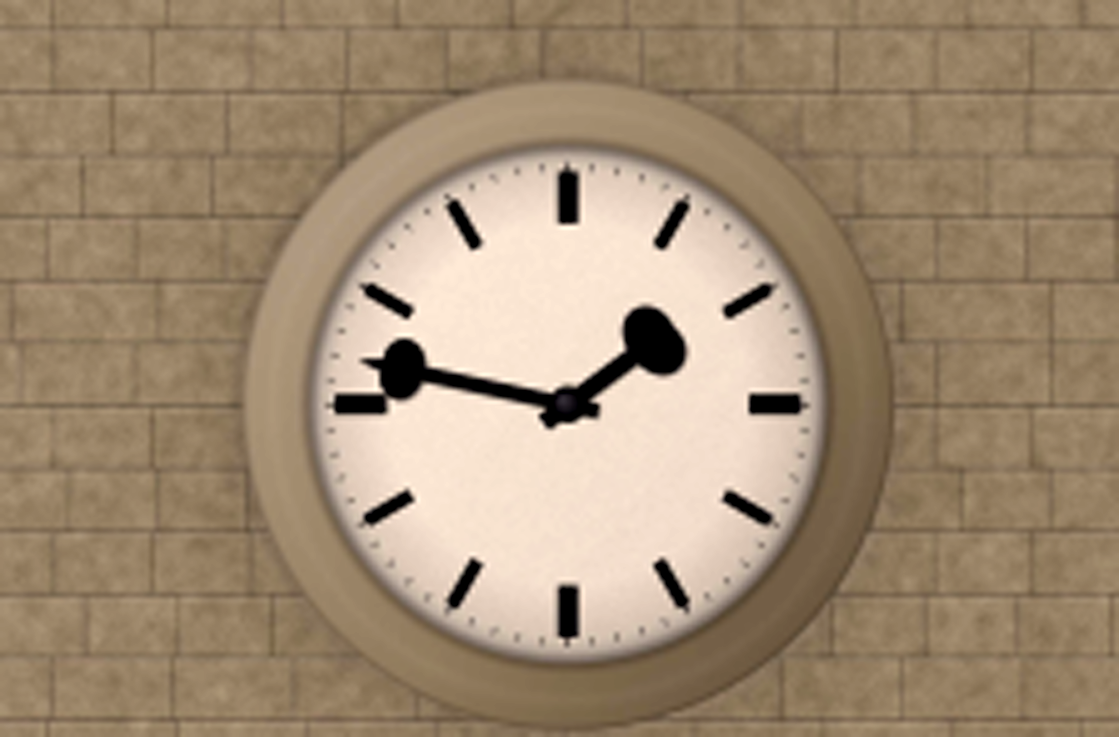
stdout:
{"hour": 1, "minute": 47}
